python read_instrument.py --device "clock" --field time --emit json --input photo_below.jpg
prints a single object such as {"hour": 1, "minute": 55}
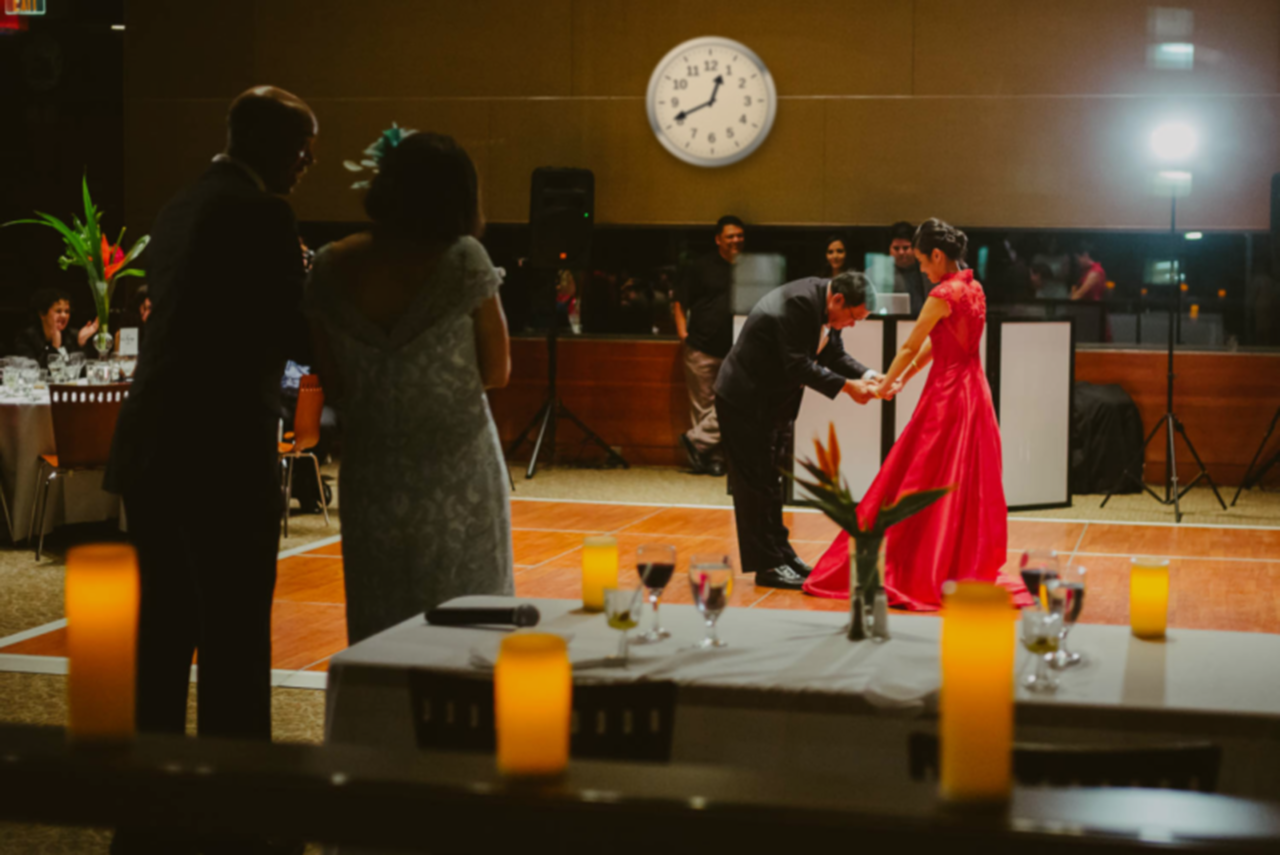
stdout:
{"hour": 12, "minute": 41}
